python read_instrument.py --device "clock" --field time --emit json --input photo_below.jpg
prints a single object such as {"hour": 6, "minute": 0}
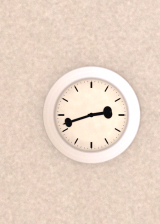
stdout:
{"hour": 2, "minute": 42}
